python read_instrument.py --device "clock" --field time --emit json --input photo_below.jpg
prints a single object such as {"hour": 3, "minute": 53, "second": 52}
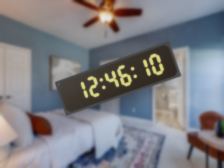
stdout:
{"hour": 12, "minute": 46, "second": 10}
